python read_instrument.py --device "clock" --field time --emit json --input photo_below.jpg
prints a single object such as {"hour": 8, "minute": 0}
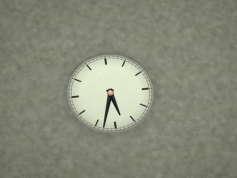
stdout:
{"hour": 5, "minute": 33}
